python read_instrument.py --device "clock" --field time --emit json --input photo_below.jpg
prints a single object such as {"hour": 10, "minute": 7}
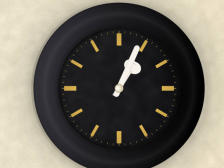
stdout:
{"hour": 1, "minute": 4}
